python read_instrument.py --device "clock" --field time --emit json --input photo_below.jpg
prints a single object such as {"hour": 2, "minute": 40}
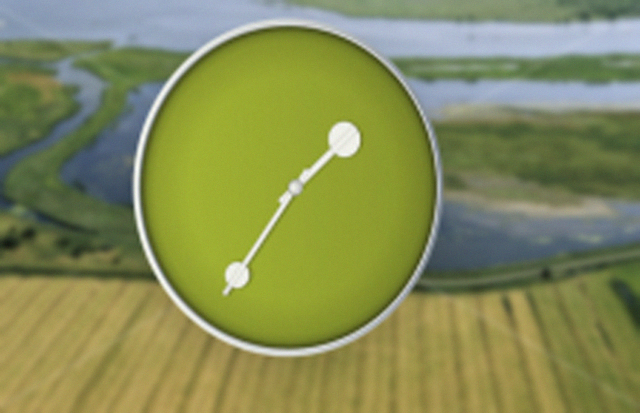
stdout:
{"hour": 1, "minute": 36}
